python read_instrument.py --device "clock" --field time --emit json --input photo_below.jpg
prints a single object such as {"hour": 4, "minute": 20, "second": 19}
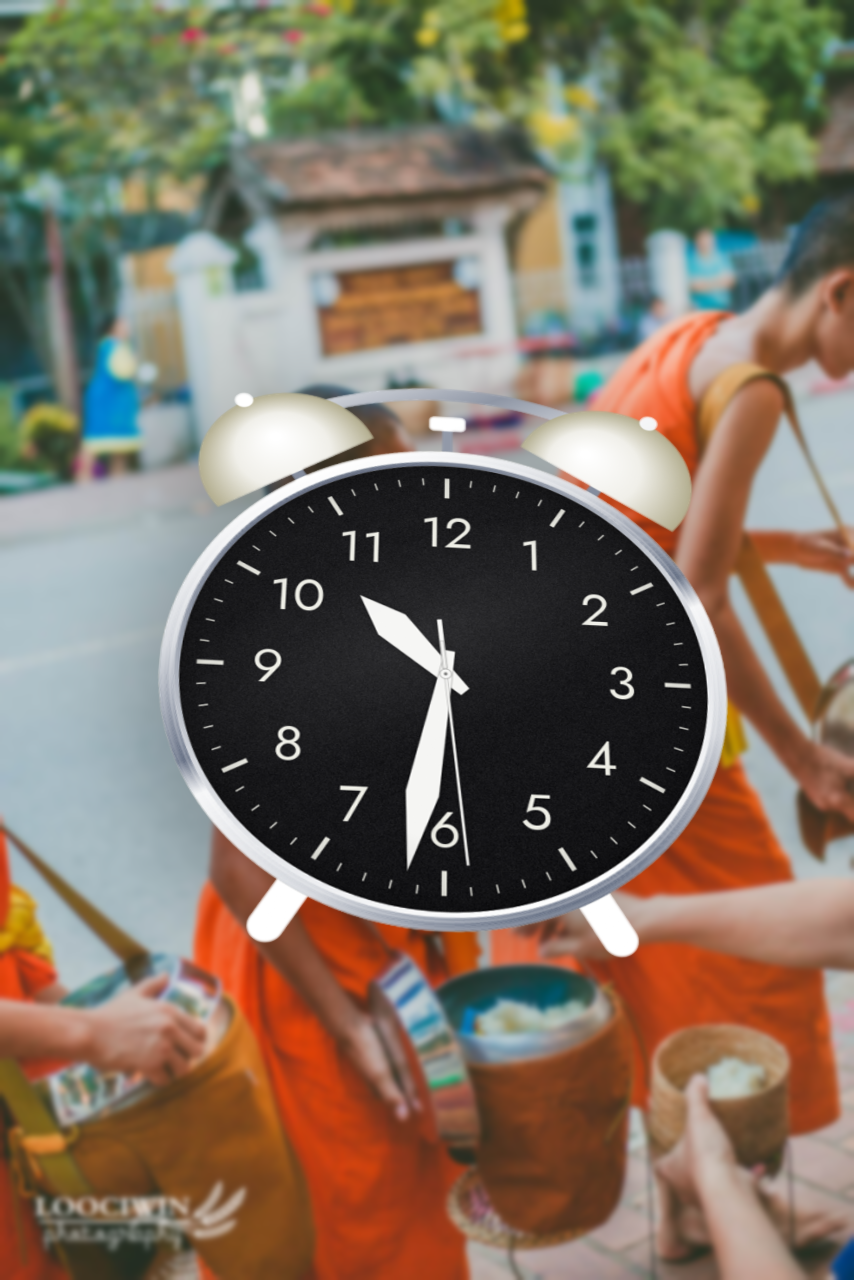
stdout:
{"hour": 10, "minute": 31, "second": 29}
